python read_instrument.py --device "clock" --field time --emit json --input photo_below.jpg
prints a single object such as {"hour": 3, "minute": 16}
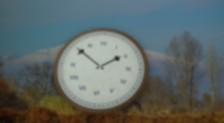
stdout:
{"hour": 1, "minute": 51}
